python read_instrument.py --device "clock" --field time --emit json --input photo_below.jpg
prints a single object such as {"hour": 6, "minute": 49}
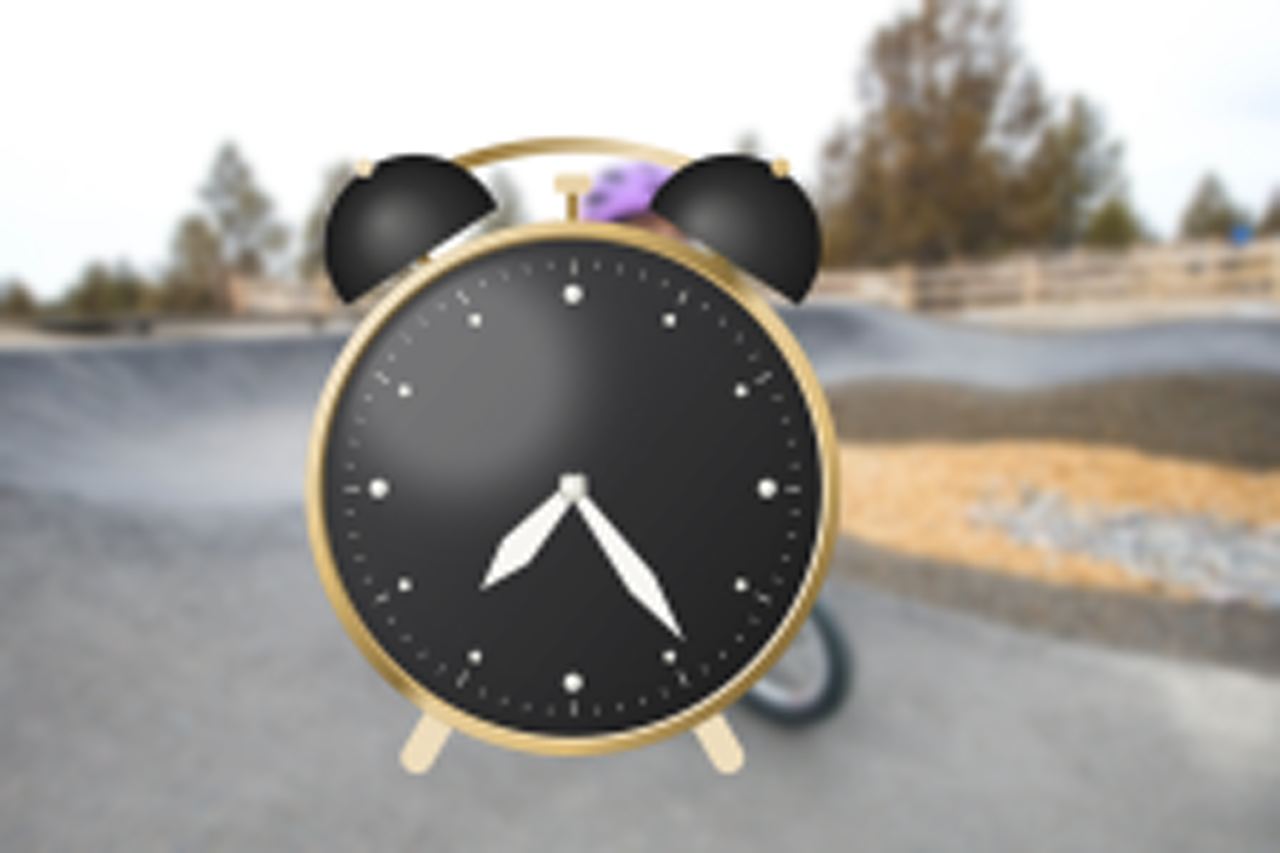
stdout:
{"hour": 7, "minute": 24}
